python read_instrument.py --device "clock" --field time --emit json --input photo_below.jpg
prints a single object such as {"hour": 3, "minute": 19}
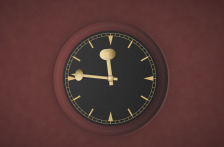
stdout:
{"hour": 11, "minute": 46}
